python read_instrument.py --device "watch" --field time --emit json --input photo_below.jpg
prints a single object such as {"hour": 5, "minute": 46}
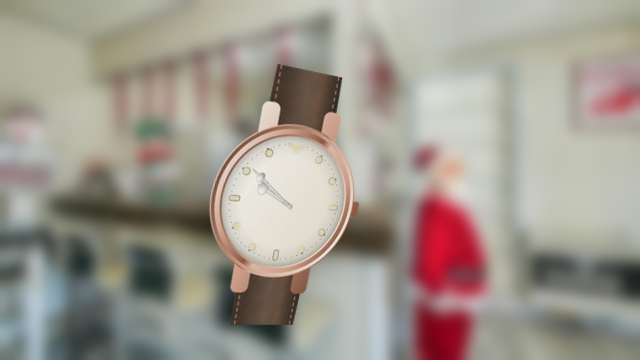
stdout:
{"hour": 9, "minute": 51}
